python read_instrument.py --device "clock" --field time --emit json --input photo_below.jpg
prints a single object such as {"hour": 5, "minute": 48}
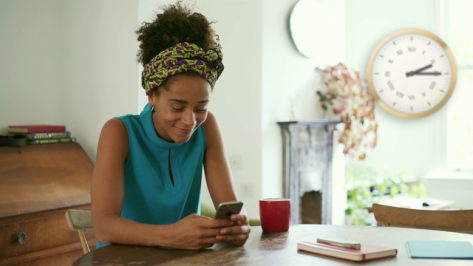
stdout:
{"hour": 2, "minute": 15}
